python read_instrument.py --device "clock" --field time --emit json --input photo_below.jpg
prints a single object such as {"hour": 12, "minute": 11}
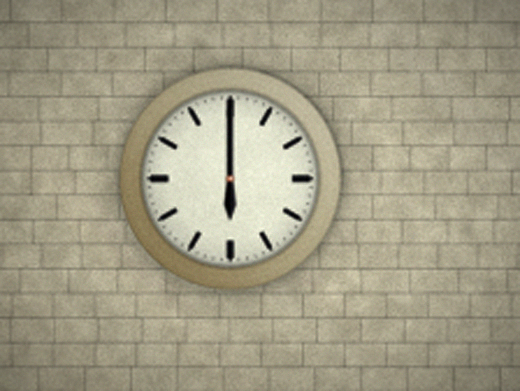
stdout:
{"hour": 6, "minute": 0}
